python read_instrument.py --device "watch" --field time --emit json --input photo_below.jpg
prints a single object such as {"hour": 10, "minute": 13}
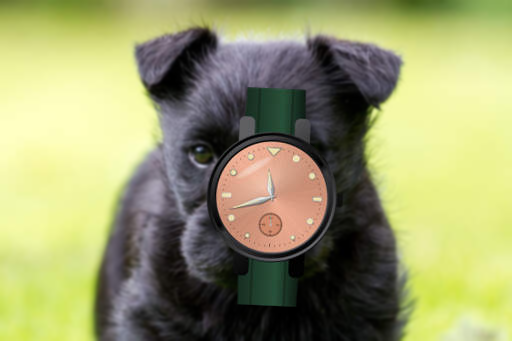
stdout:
{"hour": 11, "minute": 42}
